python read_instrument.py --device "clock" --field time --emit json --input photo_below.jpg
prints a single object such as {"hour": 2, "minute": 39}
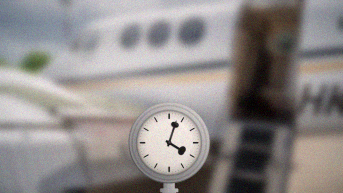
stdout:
{"hour": 4, "minute": 3}
